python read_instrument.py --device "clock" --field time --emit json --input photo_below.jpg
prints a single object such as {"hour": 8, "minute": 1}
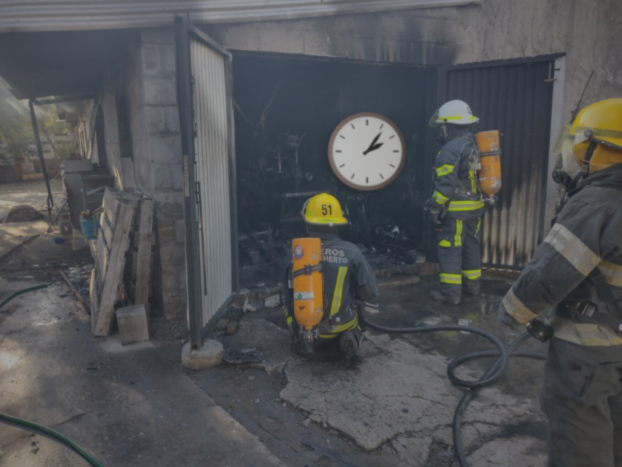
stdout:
{"hour": 2, "minute": 6}
